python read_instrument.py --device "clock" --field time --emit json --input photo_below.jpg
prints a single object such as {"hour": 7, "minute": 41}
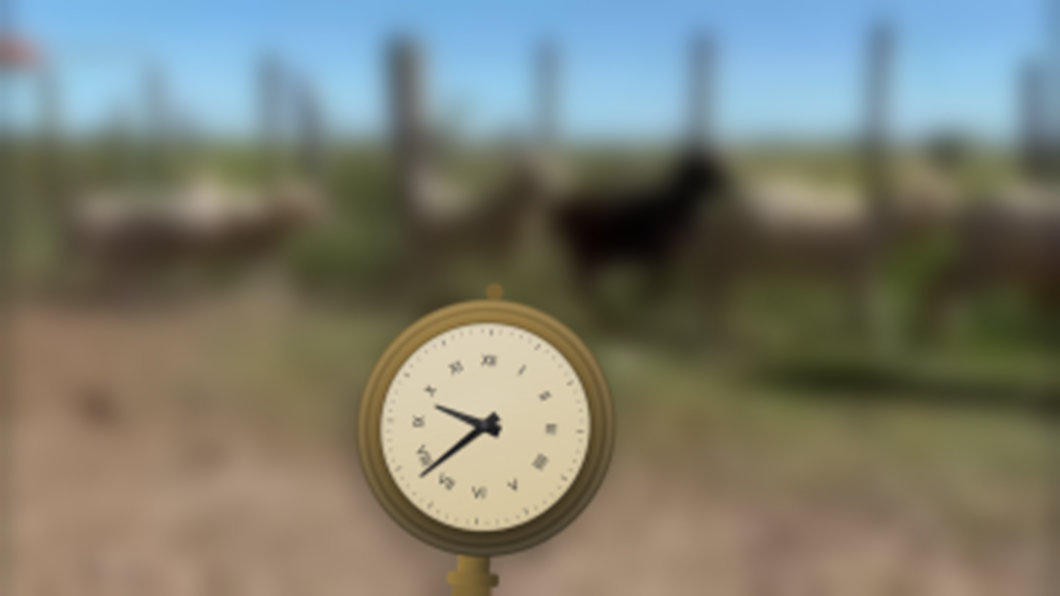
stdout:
{"hour": 9, "minute": 38}
